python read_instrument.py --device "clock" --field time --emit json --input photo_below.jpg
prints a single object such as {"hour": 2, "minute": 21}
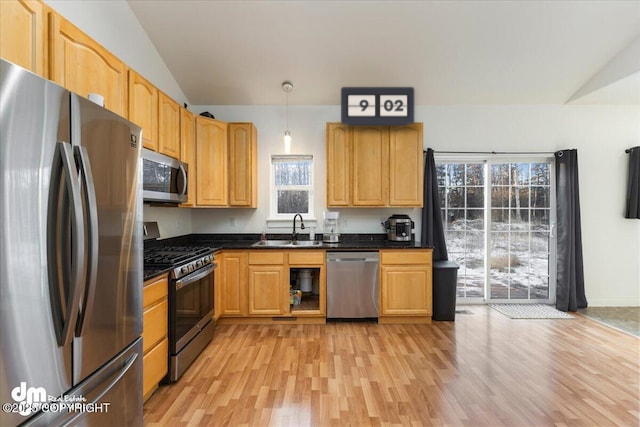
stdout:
{"hour": 9, "minute": 2}
